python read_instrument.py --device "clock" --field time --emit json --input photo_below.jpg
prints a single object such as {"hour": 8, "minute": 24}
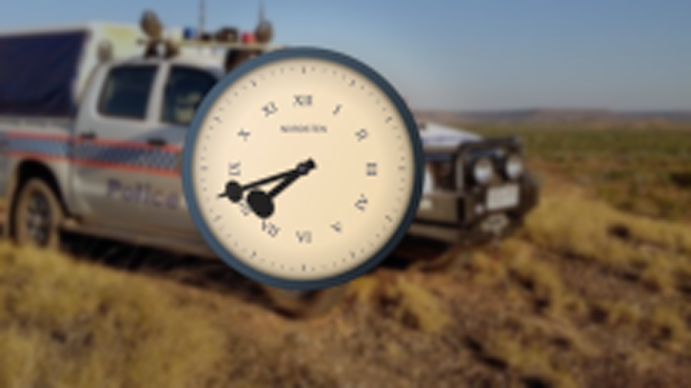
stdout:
{"hour": 7, "minute": 42}
